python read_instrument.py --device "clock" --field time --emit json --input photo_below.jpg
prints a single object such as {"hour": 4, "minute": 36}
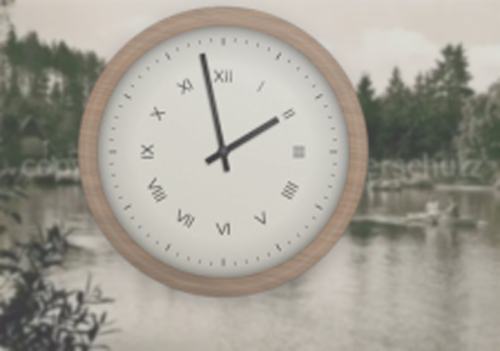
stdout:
{"hour": 1, "minute": 58}
